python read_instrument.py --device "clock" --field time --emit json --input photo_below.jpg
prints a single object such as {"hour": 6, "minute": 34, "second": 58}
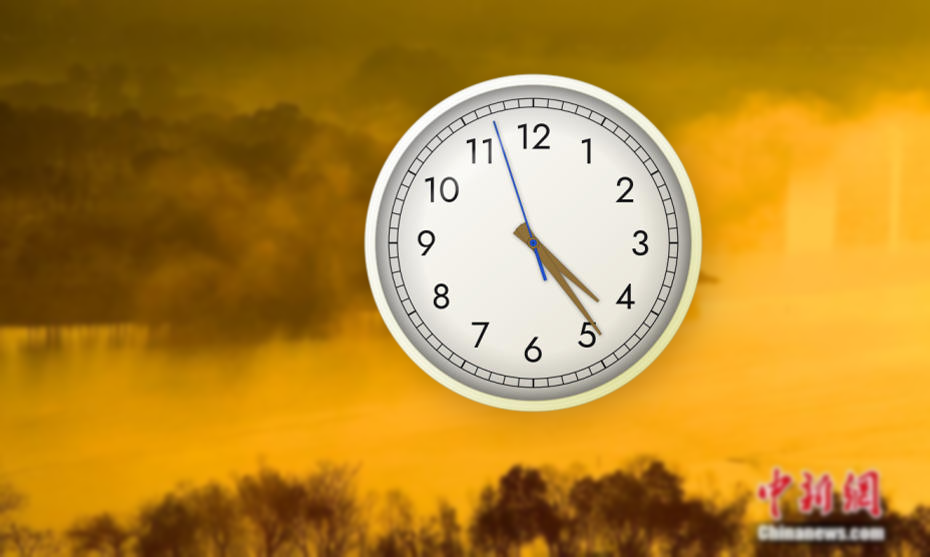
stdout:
{"hour": 4, "minute": 23, "second": 57}
